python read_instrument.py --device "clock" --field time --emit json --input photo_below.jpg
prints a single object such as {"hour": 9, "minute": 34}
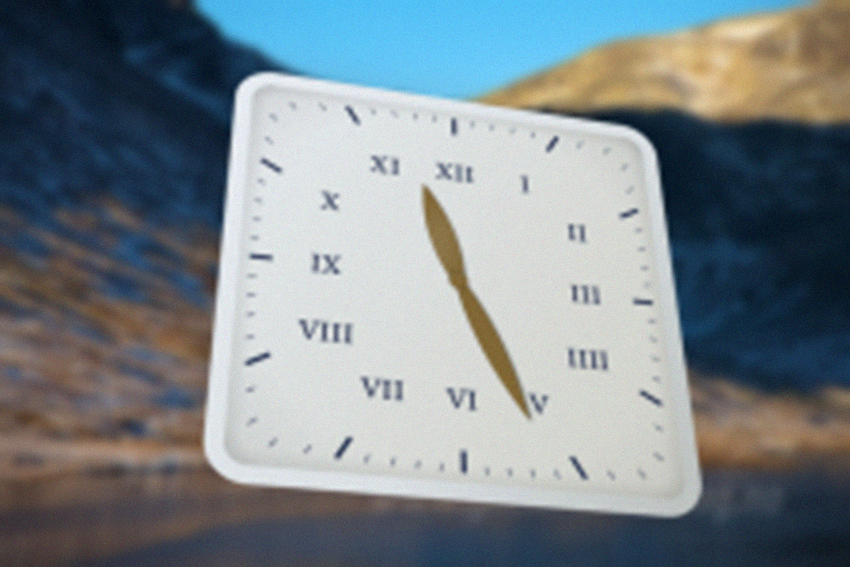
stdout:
{"hour": 11, "minute": 26}
